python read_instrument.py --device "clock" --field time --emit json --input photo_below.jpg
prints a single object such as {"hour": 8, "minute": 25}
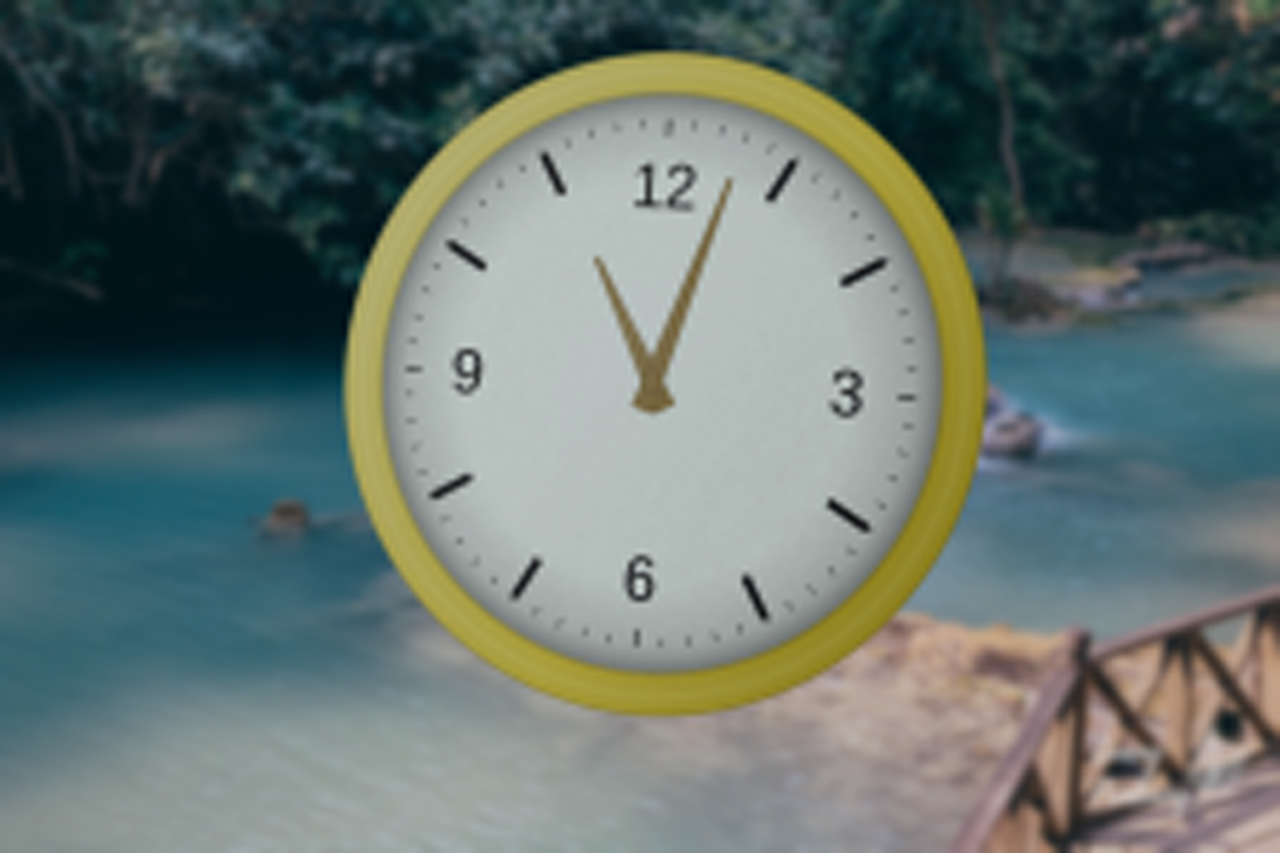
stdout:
{"hour": 11, "minute": 3}
